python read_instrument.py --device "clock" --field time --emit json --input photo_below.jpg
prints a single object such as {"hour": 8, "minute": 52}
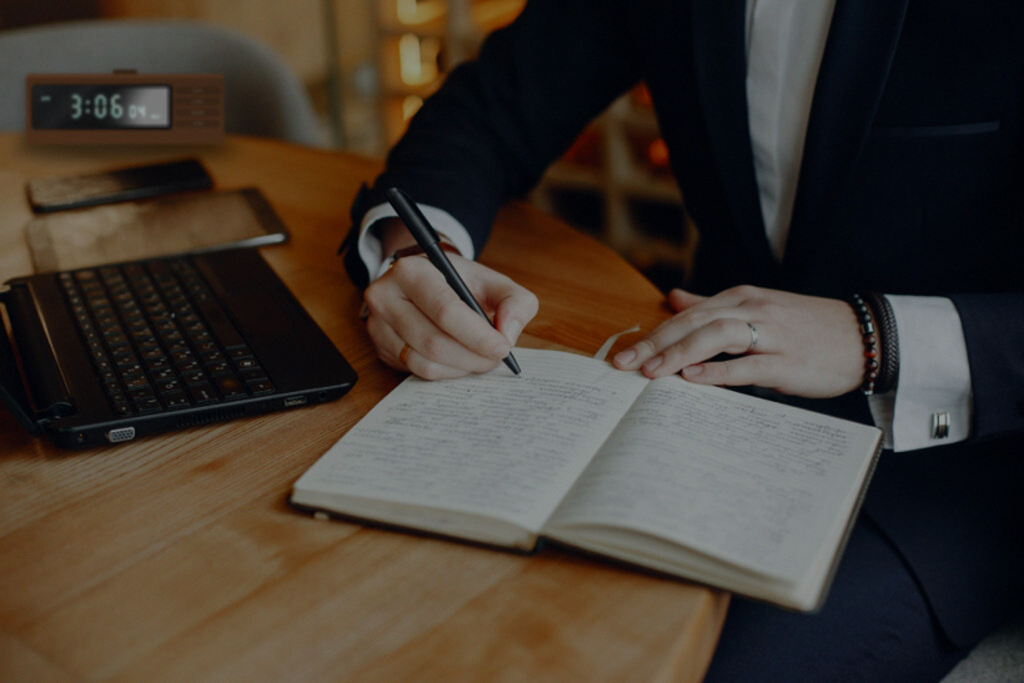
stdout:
{"hour": 3, "minute": 6}
